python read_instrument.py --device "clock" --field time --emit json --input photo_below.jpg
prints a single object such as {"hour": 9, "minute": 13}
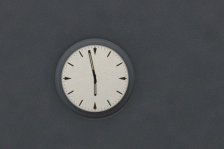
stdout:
{"hour": 5, "minute": 58}
